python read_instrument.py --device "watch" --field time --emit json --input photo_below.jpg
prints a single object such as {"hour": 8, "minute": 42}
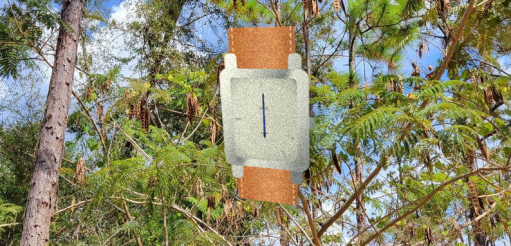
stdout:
{"hour": 6, "minute": 0}
